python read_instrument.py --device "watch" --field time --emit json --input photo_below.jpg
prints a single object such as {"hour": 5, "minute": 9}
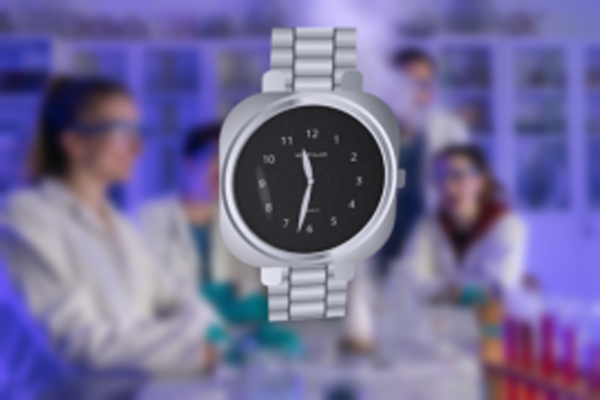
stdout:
{"hour": 11, "minute": 32}
